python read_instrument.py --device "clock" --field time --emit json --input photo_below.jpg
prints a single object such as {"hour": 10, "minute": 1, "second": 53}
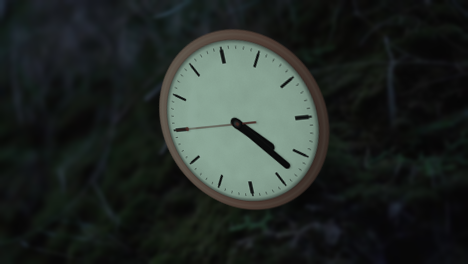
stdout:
{"hour": 4, "minute": 22, "second": 45}
